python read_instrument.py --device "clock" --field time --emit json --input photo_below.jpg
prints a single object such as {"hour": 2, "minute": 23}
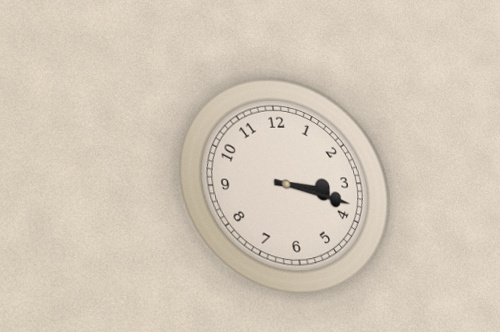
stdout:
{"hour": 3, "minute": 18}
